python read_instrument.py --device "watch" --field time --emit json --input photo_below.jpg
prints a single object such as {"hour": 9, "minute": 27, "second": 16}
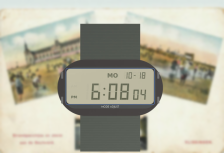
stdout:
{"hour": 6, "minute": 8, "second": 4}
